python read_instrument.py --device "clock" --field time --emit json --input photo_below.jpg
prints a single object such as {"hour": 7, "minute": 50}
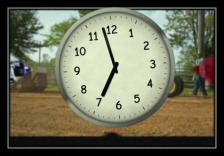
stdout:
{"hour": 6, "minute": 58}
